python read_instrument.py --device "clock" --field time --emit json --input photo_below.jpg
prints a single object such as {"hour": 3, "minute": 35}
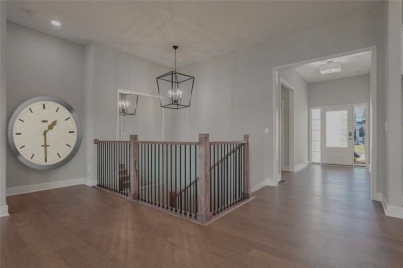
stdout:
{"hour": 1, "minute": 30}
